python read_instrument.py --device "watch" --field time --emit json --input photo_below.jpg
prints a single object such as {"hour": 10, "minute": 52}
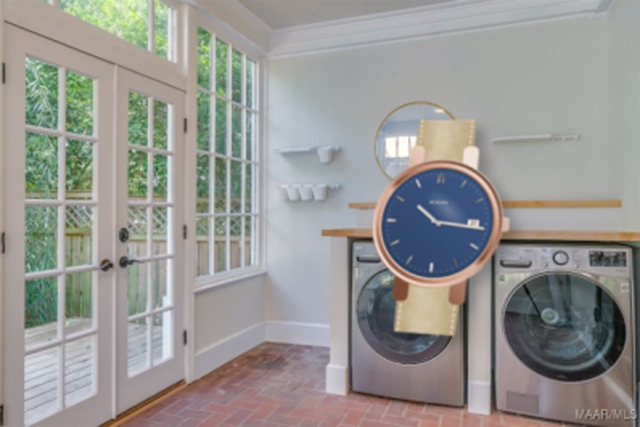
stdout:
{"hour": 10, "minute": 16}
